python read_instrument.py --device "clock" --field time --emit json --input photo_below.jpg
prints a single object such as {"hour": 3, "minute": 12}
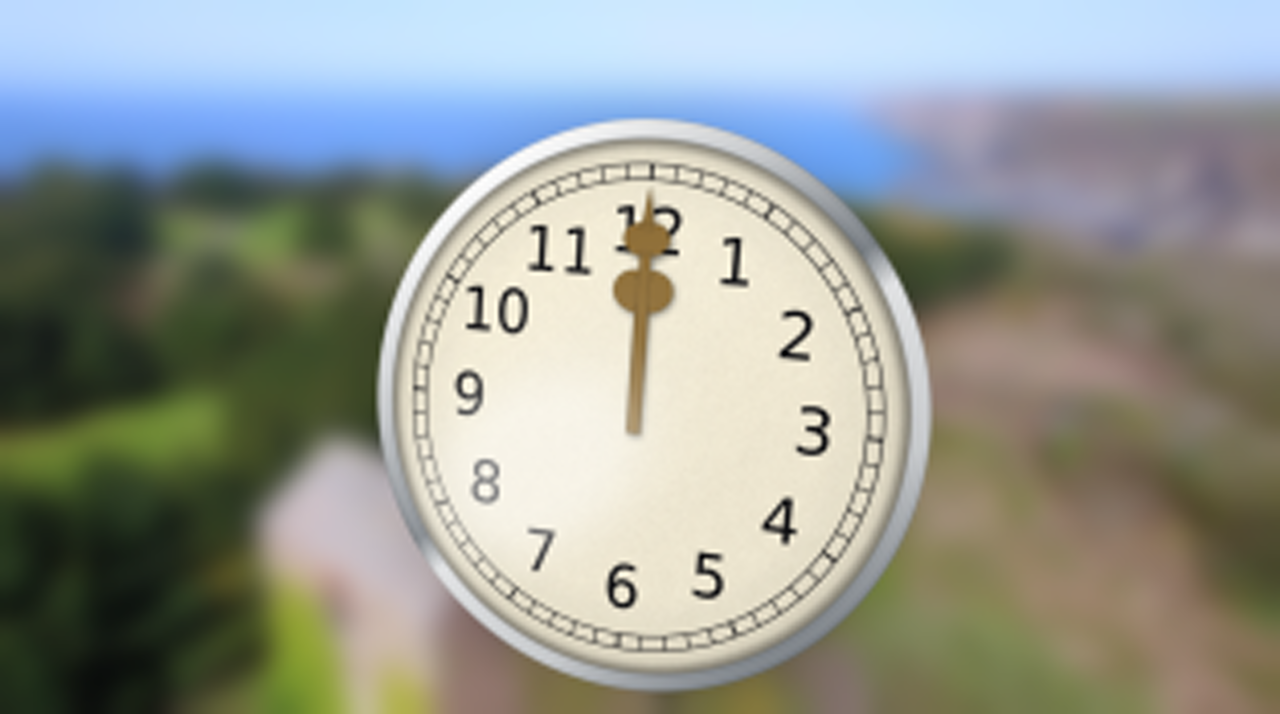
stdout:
{"hour": 12, "minute": 0}
